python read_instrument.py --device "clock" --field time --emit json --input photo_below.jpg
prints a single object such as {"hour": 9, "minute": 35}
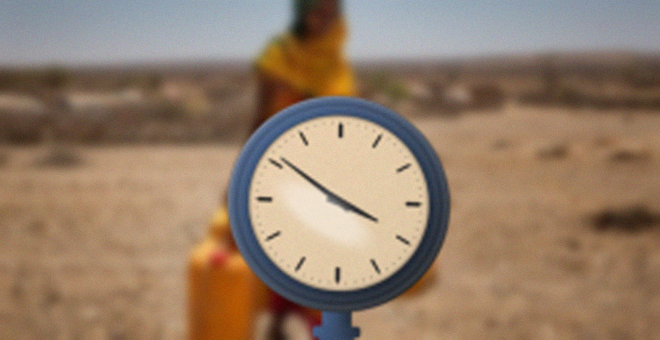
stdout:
{"hour": 3, "minute": 51}
